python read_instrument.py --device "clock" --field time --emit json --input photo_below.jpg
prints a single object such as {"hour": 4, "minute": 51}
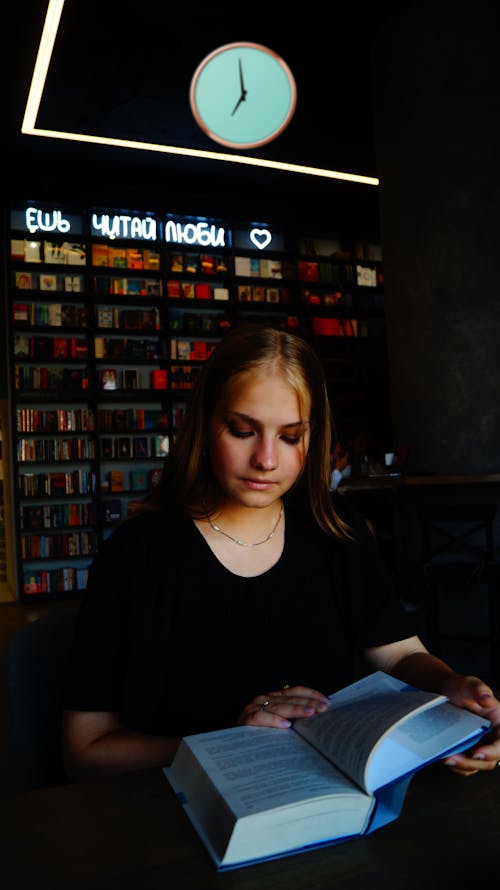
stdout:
{"hour": 6, "minute": 59}
